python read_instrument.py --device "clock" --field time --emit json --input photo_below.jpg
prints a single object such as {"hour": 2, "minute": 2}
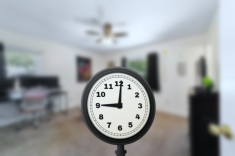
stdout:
{"hour": 9, "minute": 1}
